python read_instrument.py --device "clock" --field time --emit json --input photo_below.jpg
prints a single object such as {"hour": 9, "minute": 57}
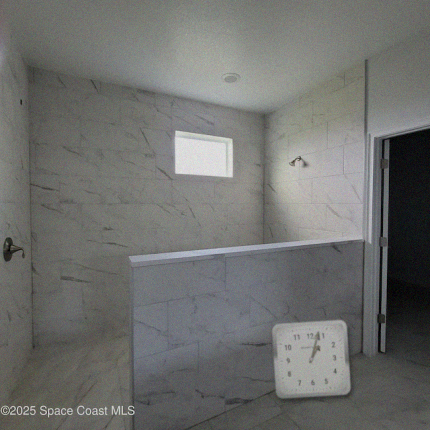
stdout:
{"hour": 1, "minute": 3}
